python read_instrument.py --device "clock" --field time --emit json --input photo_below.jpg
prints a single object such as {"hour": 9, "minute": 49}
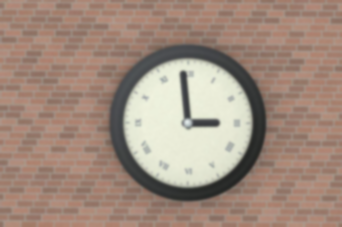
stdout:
{"hour": 2, "minute": 59}
